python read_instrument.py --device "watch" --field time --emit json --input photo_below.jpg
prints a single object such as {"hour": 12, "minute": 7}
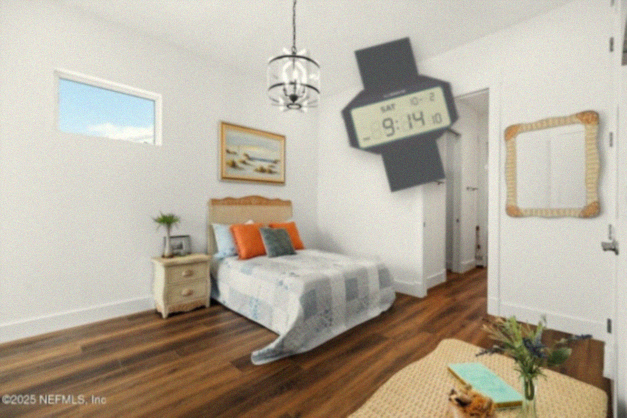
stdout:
{"hour": 9, "minute": 14}
